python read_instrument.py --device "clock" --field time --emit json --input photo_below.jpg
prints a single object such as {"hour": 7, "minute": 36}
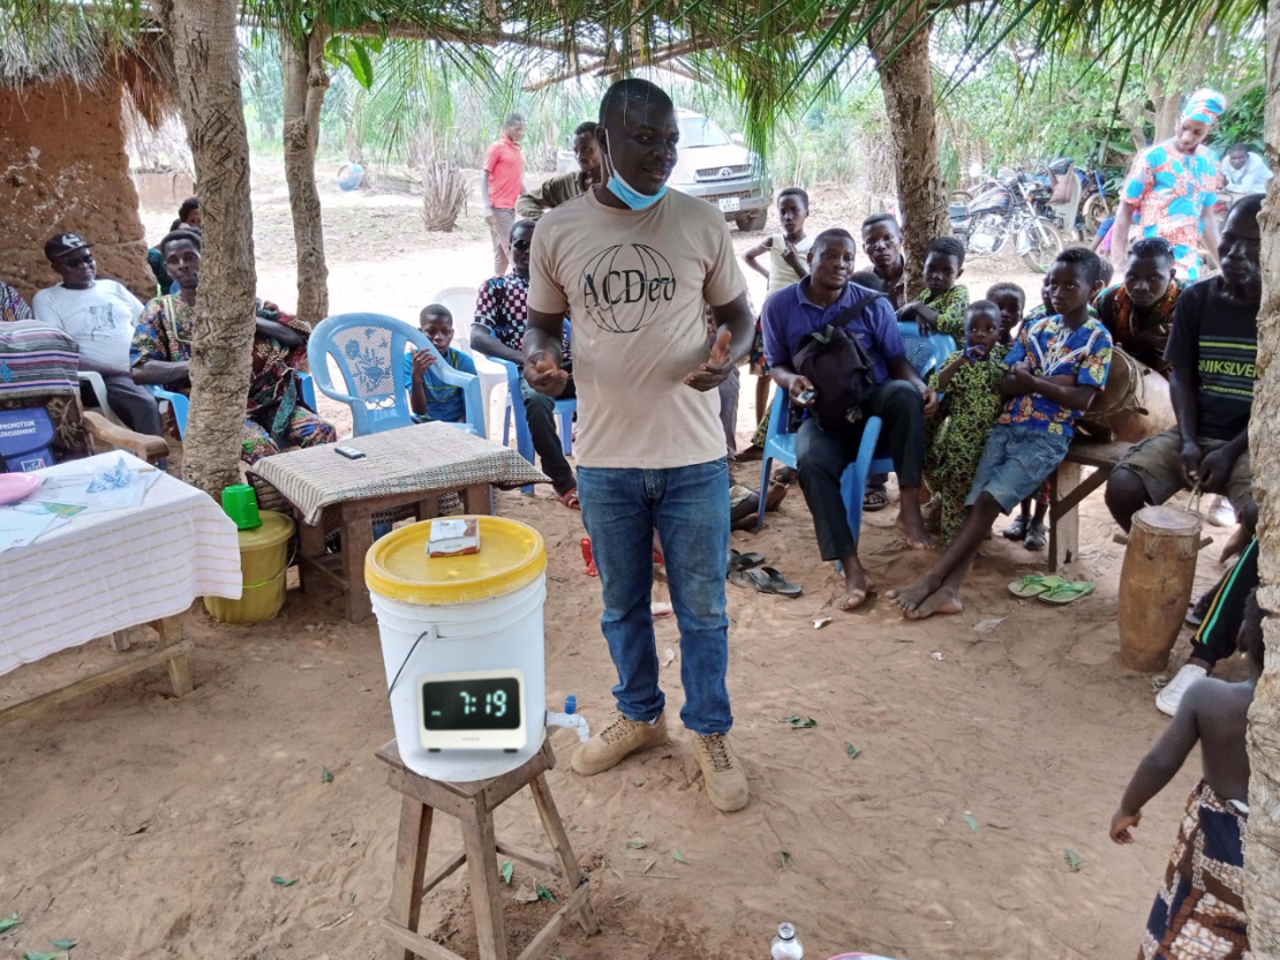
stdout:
{"hour": 7, "minute": 19}
